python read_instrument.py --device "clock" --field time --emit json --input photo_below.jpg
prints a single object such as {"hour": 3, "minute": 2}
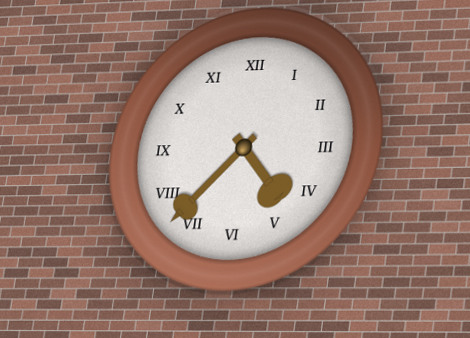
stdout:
{"hour": 4, "minute": 37}
